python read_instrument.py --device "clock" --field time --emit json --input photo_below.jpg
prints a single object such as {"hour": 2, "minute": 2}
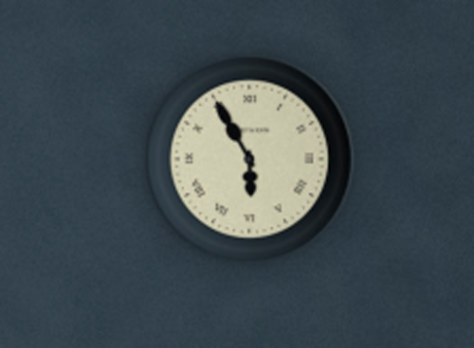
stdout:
{"hour": 5, "minute": 55}
